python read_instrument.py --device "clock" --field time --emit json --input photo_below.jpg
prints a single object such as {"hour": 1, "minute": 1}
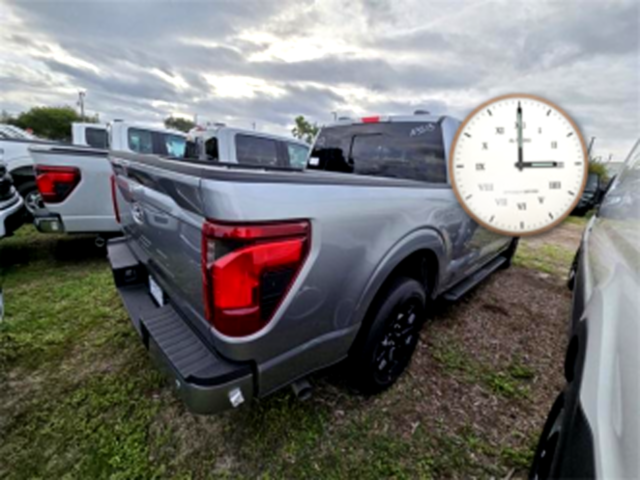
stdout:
{"hour": 3, "minute": 0}
